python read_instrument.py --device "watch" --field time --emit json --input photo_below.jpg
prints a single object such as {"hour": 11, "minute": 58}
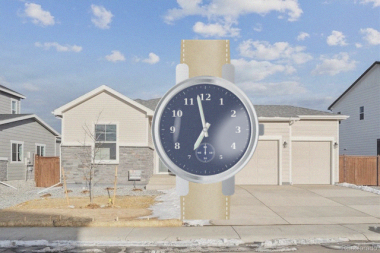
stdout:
{"hour": 6, "minute": 58}
